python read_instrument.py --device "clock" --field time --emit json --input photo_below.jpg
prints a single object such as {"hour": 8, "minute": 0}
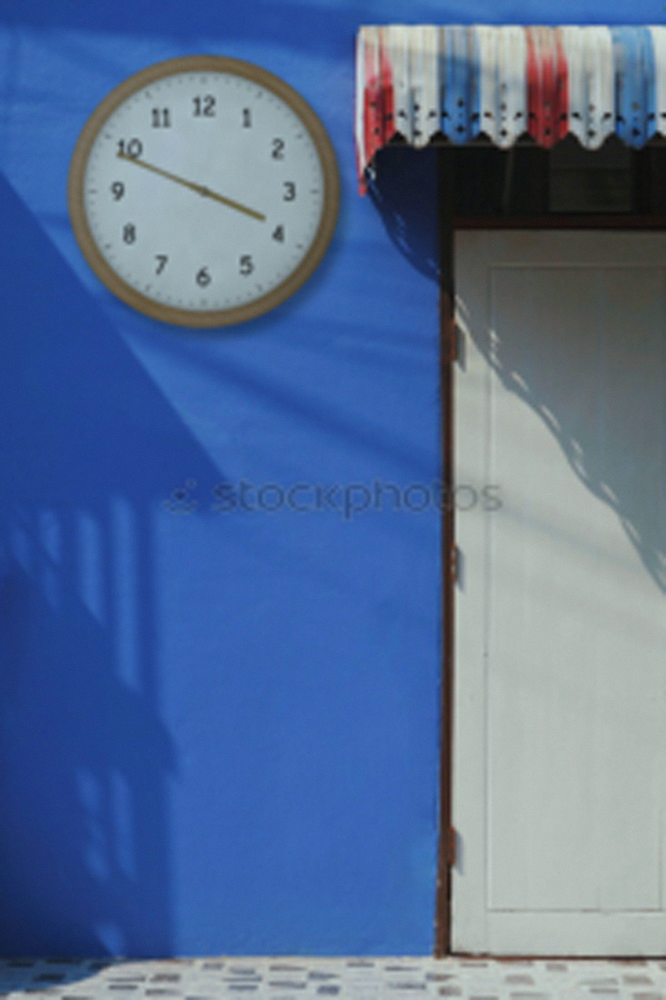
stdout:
{"hour": 3, "minute": 49}
